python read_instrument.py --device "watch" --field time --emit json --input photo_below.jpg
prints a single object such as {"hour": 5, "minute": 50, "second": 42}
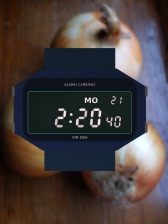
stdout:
{"hour": 2, "minute": 20, "second": 40}
